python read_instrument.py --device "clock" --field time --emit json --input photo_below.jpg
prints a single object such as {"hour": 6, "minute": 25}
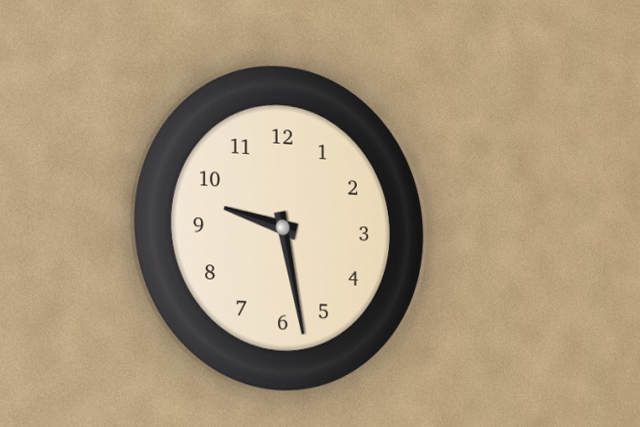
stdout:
{"hour": 9, "minute": 28}
